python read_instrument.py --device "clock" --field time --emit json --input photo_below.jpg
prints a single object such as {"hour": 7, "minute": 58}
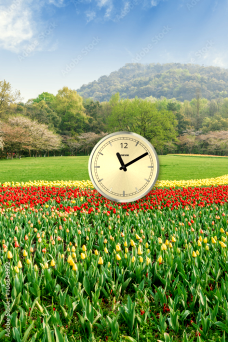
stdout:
{"hour": 11, "minute": 10}
